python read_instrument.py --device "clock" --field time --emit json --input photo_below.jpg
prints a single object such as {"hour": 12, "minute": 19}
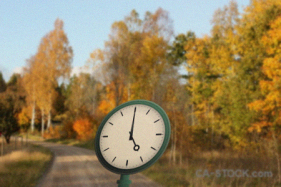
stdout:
{"hour": 5, "minute": 0}
